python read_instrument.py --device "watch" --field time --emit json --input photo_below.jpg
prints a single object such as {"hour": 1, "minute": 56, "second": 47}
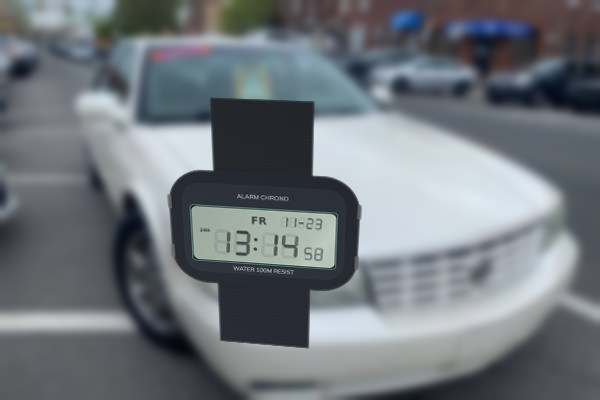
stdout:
{"hour": 13, "minute": 14, "second": 58}
